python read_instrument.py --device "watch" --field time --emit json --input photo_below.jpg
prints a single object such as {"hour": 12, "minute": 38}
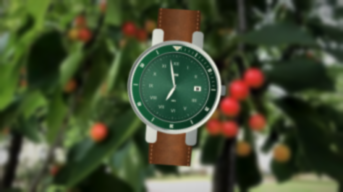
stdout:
{"hour": 6, "minute": 58}
